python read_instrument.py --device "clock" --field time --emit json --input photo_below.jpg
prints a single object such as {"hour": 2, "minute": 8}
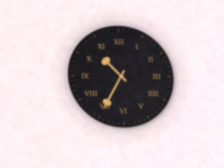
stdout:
{"hour": 10, "minute": 35}
